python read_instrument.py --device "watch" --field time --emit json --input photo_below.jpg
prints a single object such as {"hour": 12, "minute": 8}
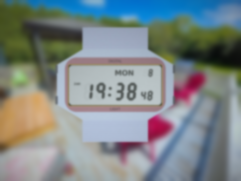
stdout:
{"hour": 19, "minute": 38}
